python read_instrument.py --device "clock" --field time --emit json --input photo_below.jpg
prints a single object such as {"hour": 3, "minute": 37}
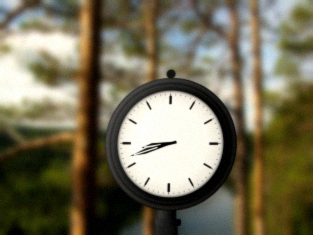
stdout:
{"hour": 8, "minute": 42}
